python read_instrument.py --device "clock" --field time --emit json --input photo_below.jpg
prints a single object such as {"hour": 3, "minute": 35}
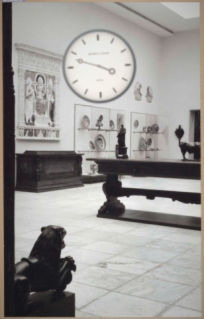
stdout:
{"hour": 3, "minute": 48}
